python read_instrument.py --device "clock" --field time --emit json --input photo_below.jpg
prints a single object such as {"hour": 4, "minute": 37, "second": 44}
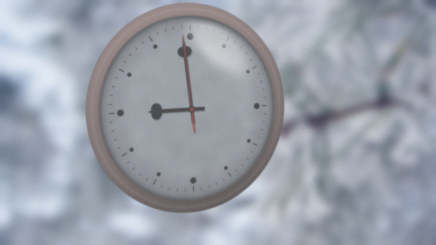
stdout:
{"hour": 8, "minute": 58, "second": 59}
